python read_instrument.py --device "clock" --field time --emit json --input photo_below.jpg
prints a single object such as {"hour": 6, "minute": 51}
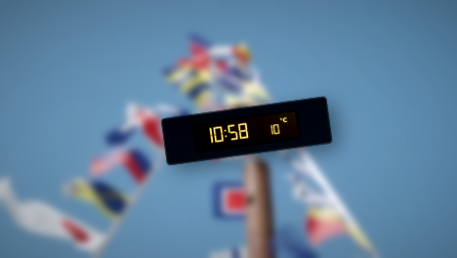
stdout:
{"hour": 10, "minute": 58}
